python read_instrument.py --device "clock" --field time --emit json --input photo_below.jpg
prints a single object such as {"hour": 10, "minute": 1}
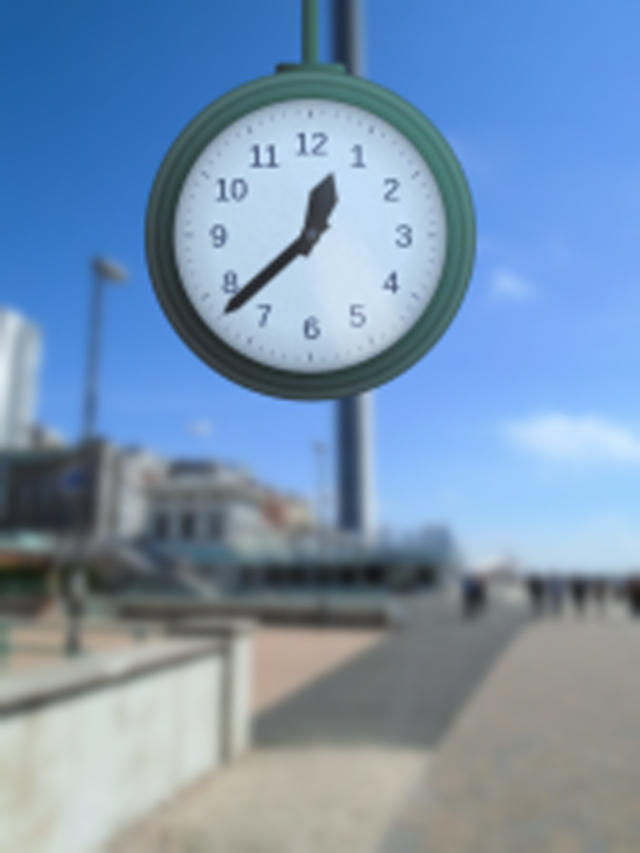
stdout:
{"hour": 12, "minute": 38}
